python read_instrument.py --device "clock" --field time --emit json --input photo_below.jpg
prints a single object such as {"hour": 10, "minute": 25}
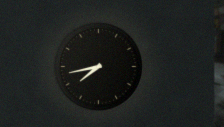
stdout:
{"hour": 7, "minute": 43}
